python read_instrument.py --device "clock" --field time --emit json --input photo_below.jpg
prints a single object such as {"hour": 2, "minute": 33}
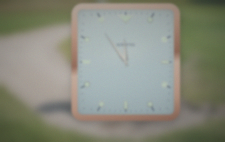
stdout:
{"hour": 11, "minute": 54}
